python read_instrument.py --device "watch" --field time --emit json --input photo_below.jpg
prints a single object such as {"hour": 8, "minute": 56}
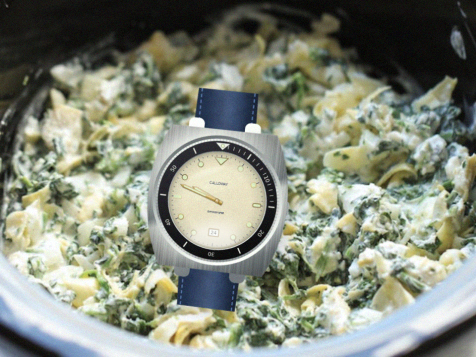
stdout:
{"hour": 9, "minute": 48}
